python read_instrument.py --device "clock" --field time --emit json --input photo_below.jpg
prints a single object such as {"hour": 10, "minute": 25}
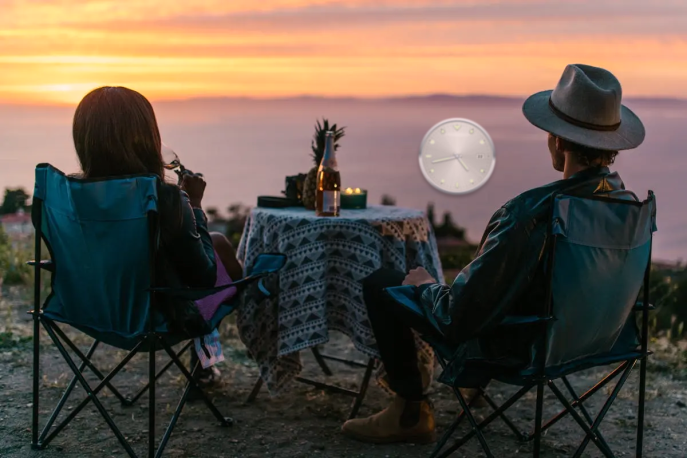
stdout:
{"hour": 4, "minute": 43}
